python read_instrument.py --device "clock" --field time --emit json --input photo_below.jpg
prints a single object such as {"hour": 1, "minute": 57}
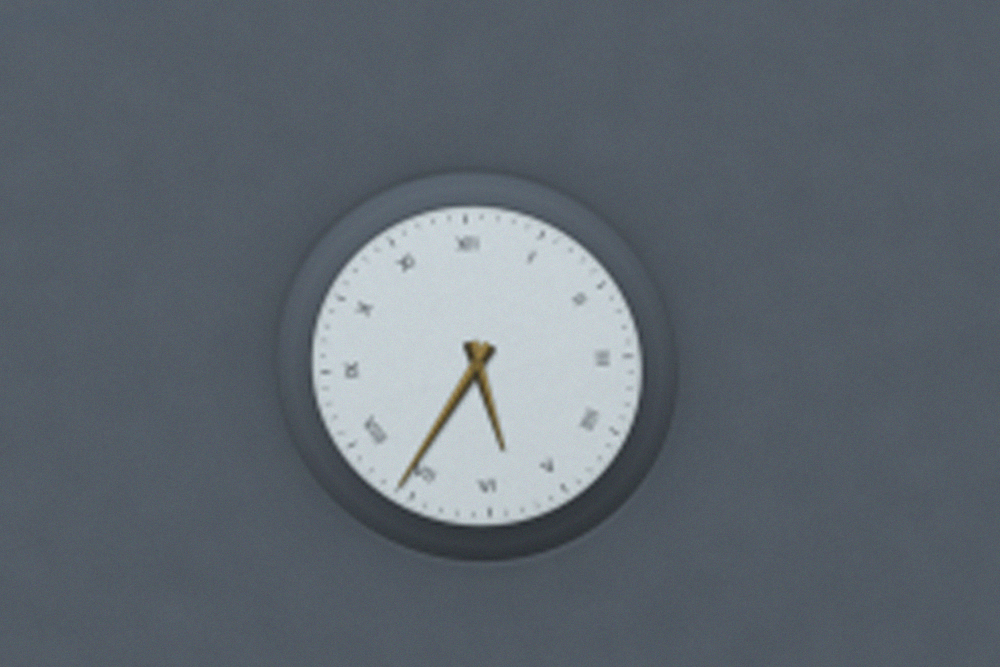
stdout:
{"hour": 5, "minute": 36}
